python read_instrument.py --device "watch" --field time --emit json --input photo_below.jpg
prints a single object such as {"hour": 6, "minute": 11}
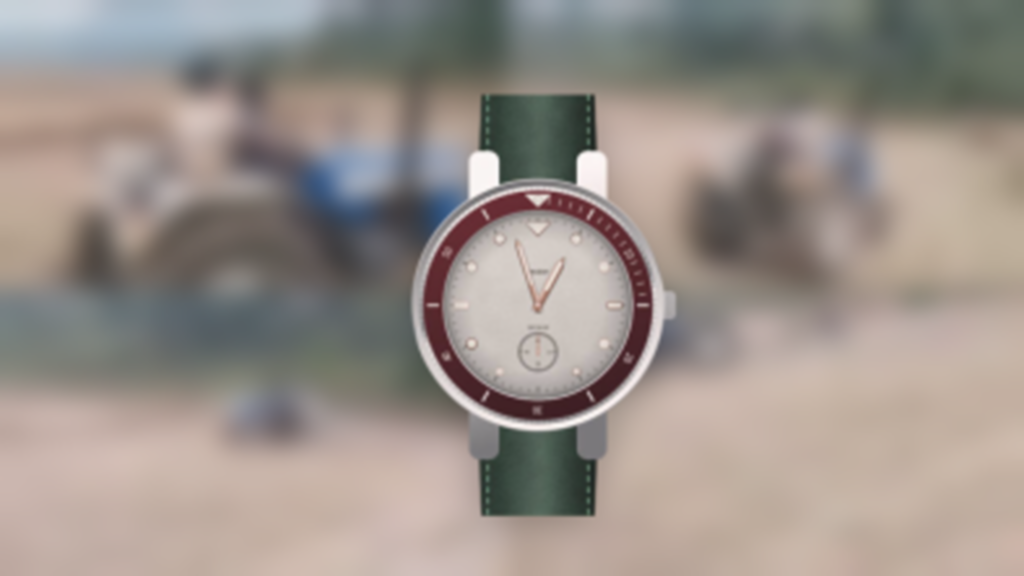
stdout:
{"hour": 12, "minute": 57}
